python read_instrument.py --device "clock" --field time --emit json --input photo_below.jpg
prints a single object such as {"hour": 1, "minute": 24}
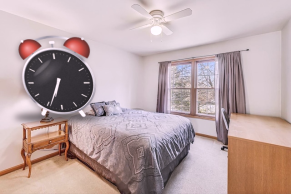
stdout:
{"hour": 6, "minute": 34}
